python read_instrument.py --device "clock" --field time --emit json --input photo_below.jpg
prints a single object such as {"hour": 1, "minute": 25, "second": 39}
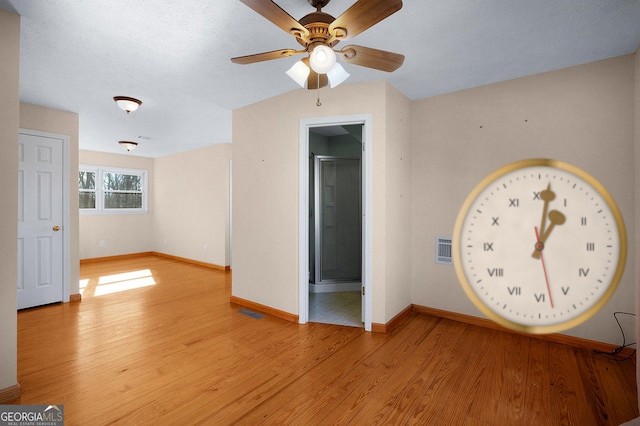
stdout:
{"hour": 1, "minute": 1, "second": 28}
